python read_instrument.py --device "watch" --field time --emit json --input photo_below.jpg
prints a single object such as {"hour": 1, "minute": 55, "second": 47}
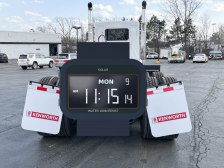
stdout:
{"hour": 11, "minute": 15, "second": 14}
